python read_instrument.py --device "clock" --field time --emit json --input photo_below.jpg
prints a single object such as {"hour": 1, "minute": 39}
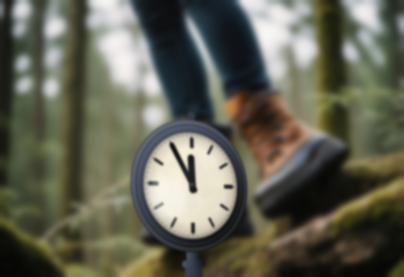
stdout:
{"hour": 11, "minute": 55}
